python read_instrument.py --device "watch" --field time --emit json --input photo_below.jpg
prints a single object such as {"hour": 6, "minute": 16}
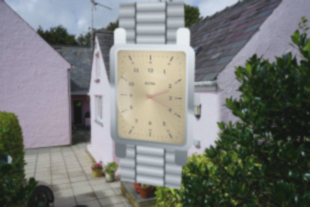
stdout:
{"hour": 2, "minute": 19}
